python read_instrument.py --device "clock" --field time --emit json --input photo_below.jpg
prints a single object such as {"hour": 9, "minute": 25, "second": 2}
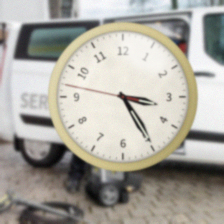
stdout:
{"hour": 3, "minute": 24, "second": 47}
